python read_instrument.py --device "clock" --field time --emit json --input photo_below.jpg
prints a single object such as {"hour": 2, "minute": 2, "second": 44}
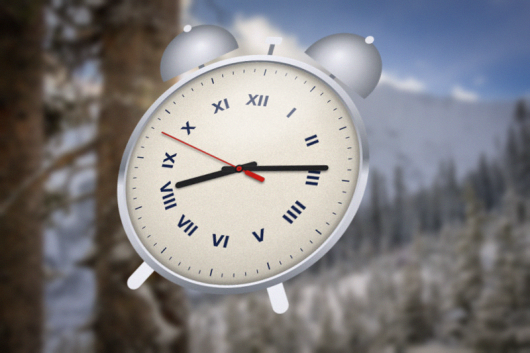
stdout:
{"hour": 8, "minute": 13, "second": 48}
